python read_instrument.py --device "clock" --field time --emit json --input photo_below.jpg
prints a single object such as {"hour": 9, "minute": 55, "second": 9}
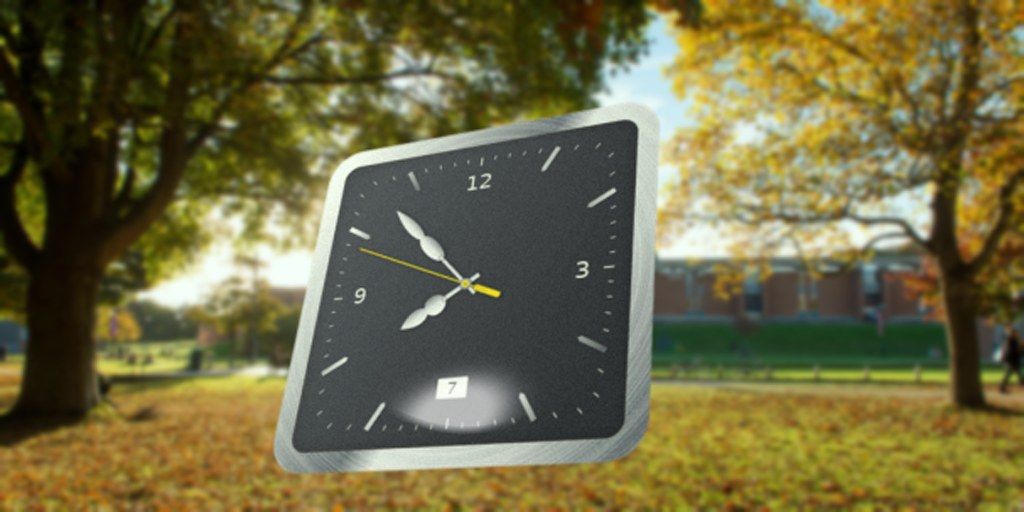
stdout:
{"hour": 7, "minute": 52, "second": 49}
